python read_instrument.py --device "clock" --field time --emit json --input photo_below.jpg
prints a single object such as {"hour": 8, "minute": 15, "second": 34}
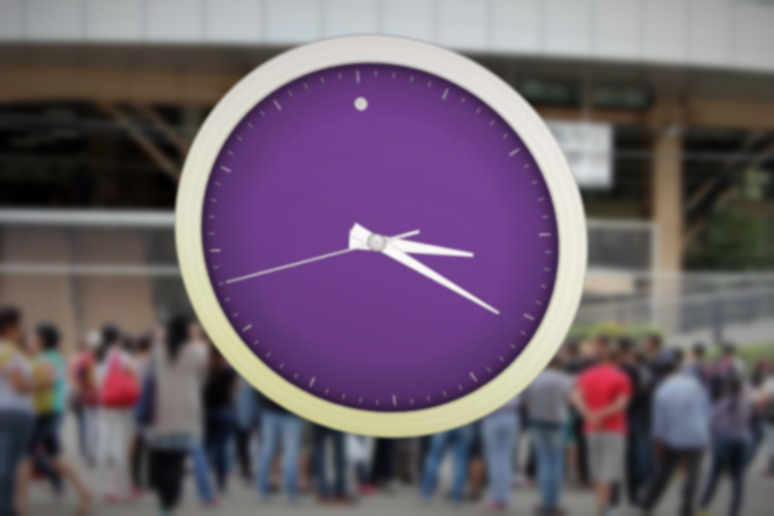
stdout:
{"hour": 3, "minute": 20, "second": 43}
